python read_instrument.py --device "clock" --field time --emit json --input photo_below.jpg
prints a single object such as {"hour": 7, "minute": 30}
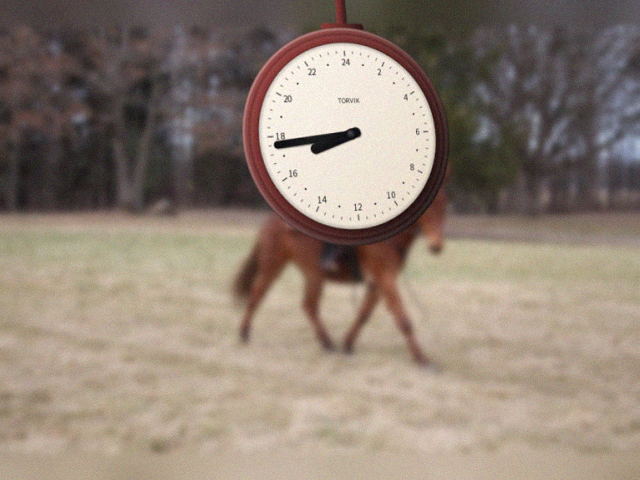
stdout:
{"hour": 16, "minute": 44}
